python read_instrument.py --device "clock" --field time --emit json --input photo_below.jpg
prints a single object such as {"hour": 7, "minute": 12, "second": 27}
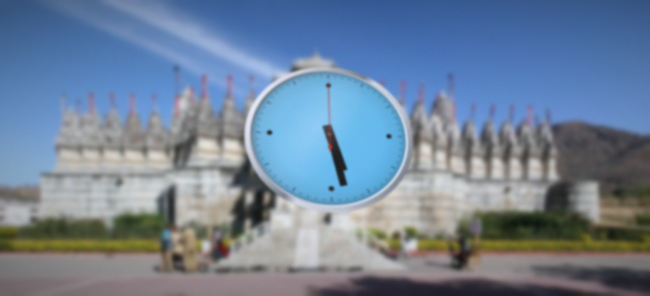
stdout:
{"hour": 5, "minute": 28, "second": 0}
